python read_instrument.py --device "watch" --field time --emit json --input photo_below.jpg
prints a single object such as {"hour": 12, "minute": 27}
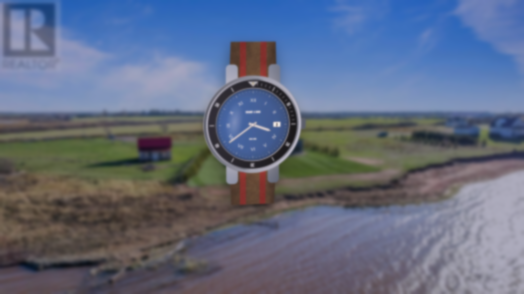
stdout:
{"hour": 3, "minute": 39}
